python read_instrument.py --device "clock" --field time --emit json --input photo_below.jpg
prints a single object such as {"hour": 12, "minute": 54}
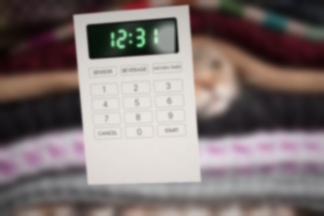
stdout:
{"hour": 12, "minute": 31}
